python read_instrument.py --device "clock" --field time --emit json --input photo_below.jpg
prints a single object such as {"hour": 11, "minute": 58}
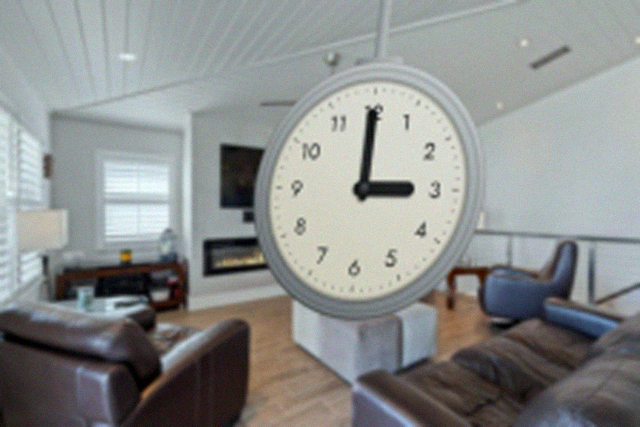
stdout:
{"hour": 3, "minute": 0}
